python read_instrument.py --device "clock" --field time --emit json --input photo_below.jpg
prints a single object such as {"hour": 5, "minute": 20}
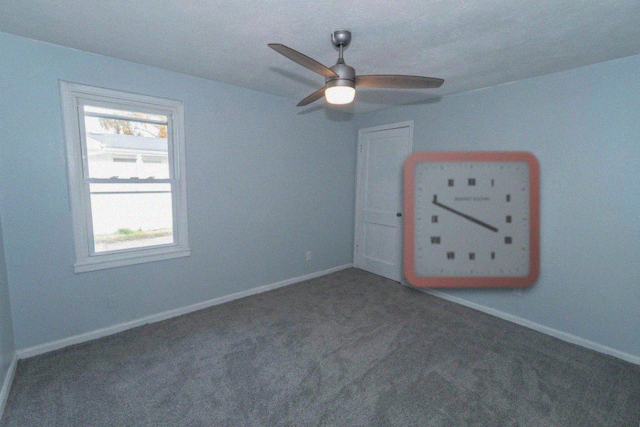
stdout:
{"hour": 3, "minute": 49}
